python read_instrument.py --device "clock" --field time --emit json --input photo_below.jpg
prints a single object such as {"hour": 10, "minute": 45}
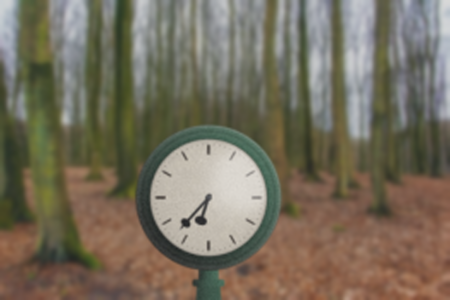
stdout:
{"hour": 6, "minute": 37}
